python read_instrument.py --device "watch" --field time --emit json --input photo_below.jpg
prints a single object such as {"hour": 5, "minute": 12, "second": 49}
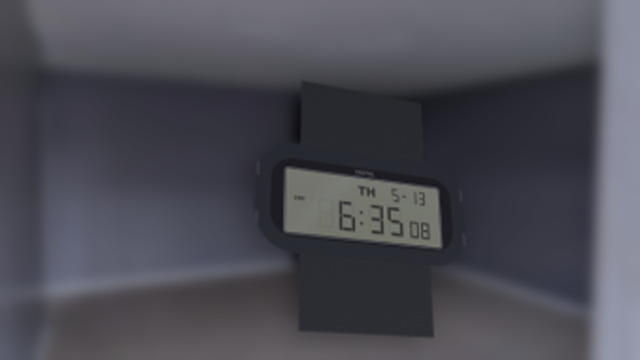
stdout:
{"hour": 6, "minute": 35, "second": 8}
